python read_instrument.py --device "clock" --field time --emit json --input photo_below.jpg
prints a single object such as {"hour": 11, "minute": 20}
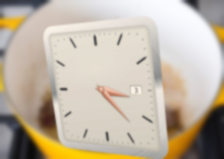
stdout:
{"hour": 3, "minute": 23}
